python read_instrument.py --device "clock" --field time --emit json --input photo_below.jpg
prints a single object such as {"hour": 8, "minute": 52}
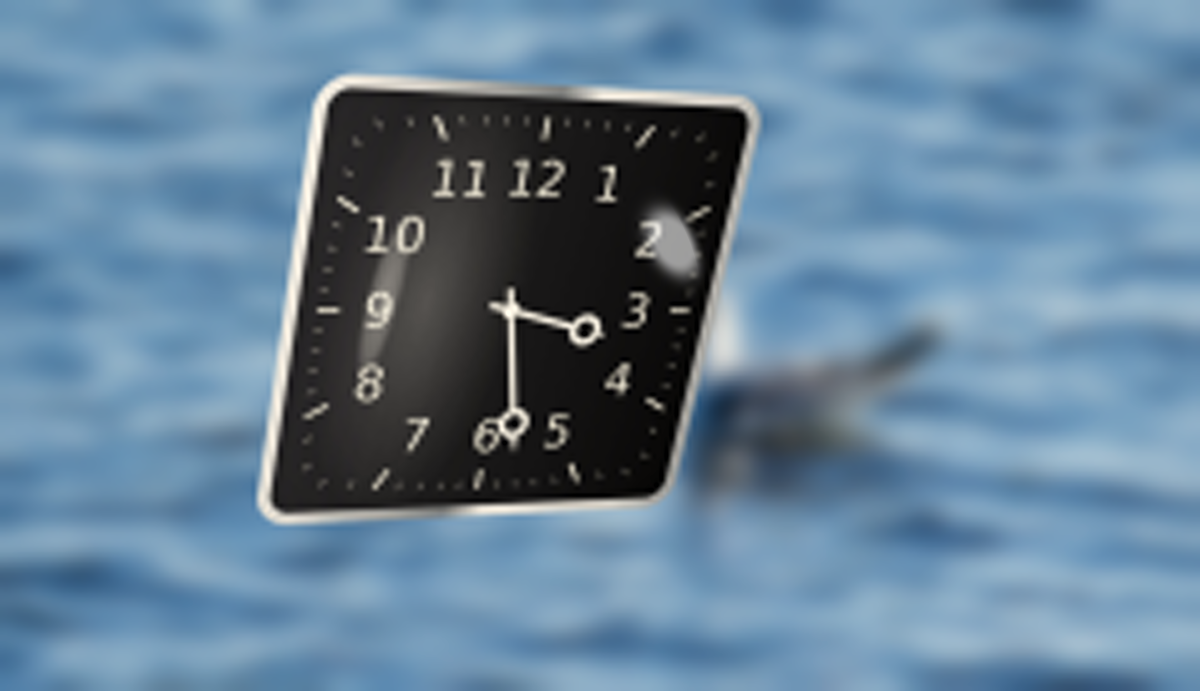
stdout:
{"hour": 3, "minute": 28}
